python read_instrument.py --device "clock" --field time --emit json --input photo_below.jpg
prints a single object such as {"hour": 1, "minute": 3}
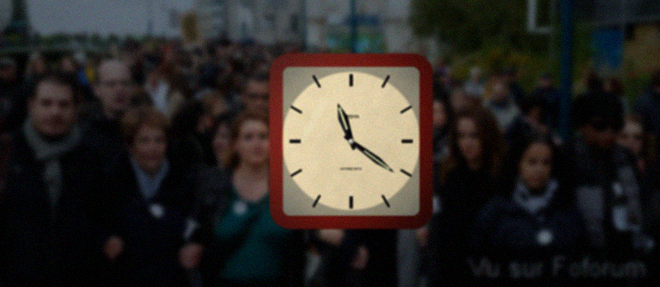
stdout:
{"hour": 11, "minute": 21}
